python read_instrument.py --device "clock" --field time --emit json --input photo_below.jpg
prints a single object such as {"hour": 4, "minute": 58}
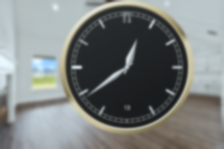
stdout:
{"hour": 12, "minute": 39}
